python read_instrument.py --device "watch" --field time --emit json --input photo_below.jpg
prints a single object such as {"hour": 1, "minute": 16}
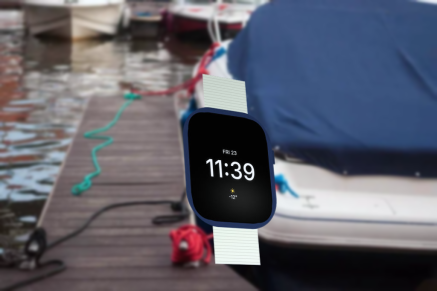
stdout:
{"hour": 11, "minute": 39}
